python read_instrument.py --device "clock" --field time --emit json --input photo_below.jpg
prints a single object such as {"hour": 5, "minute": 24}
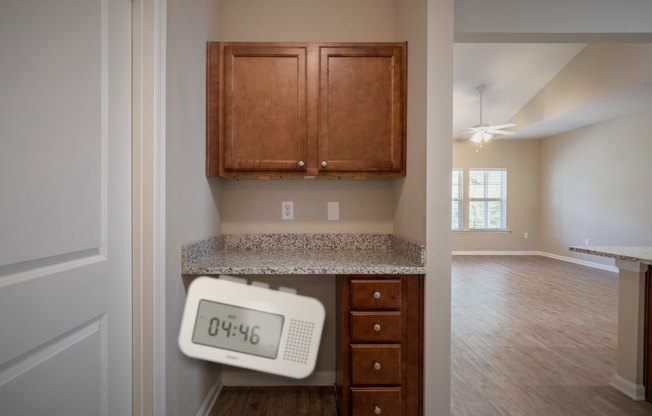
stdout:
{"hour": 4, "minute": 46}
